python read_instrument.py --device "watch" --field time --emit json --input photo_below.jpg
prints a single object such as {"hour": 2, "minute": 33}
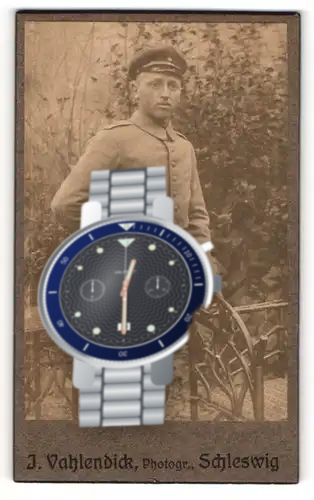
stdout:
{"hour": 12, "minute": 30}
